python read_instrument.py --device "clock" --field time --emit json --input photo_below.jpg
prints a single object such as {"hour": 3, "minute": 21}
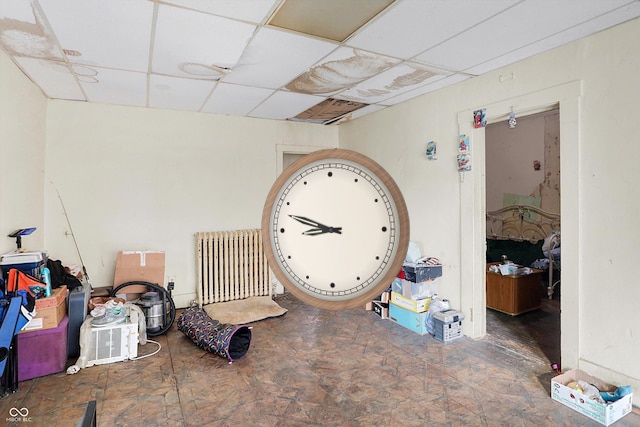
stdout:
{"hour": 8, "minute": 48}
